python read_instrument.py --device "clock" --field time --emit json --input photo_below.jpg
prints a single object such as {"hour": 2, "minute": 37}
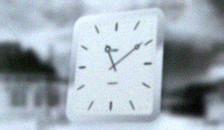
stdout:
{"hour": 11, "minute": 9}
